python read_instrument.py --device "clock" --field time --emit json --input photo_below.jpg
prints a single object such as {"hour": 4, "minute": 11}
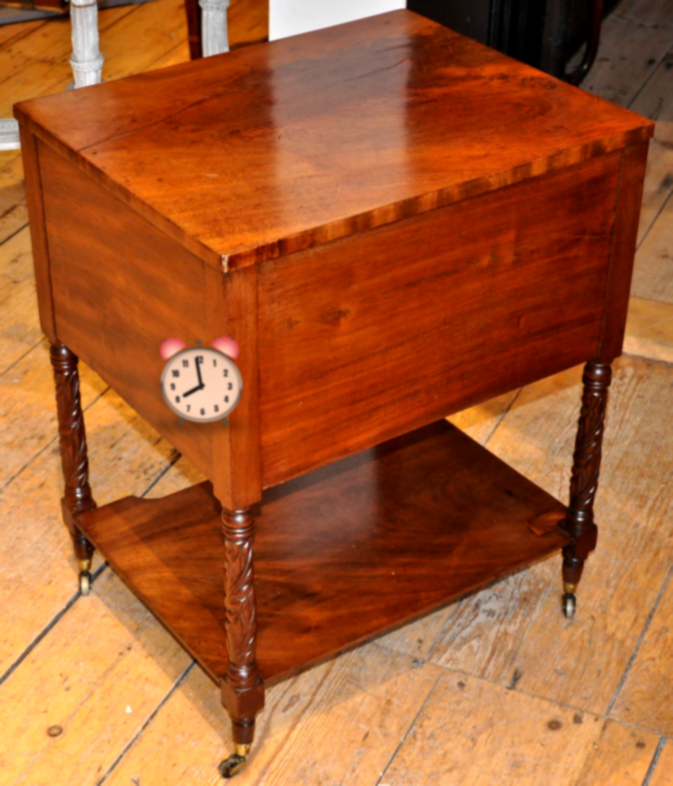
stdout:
{"hour": 7, "minute": 59}
